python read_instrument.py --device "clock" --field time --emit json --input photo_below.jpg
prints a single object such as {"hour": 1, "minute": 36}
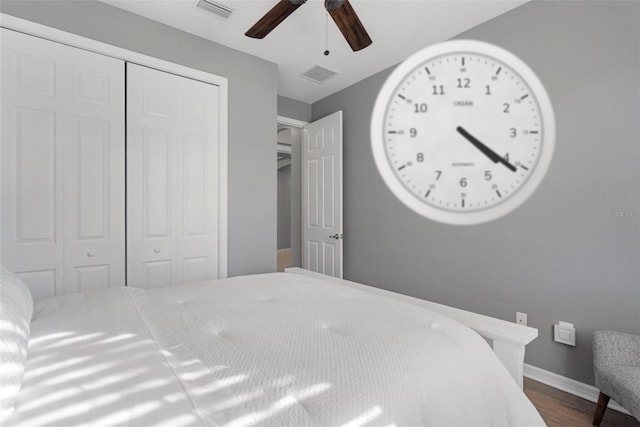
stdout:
{"hour": 4, "minute": 21}
